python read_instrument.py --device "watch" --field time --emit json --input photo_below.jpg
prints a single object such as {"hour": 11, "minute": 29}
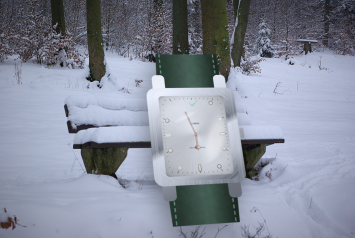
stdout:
{"hour": 5, "minute": 57}
